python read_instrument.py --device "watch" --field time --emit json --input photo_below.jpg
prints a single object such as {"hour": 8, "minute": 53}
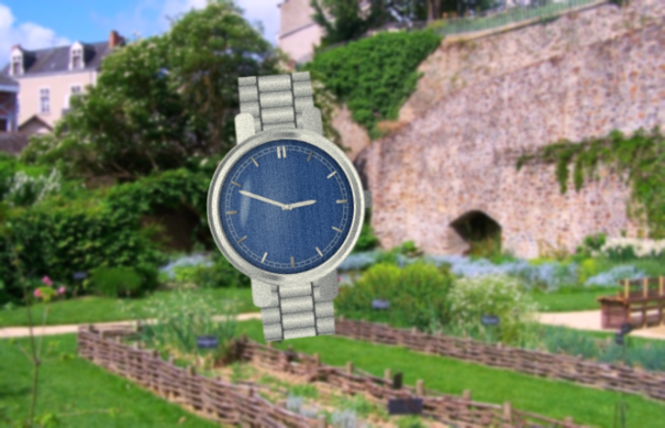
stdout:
{"hour": 2, "minute": 49}
